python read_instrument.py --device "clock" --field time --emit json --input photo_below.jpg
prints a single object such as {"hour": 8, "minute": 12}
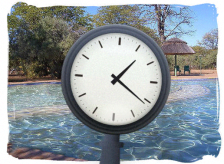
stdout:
{"hour": 1, "minute": 21}
